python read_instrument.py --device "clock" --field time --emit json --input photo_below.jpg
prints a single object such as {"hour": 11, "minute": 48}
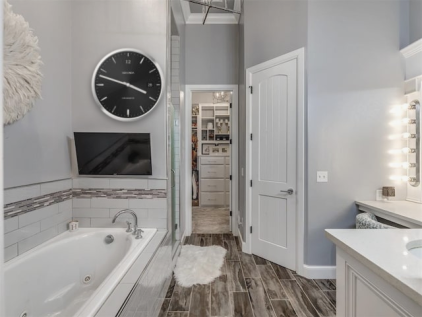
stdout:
{"hour": 3, "minute": 48}
